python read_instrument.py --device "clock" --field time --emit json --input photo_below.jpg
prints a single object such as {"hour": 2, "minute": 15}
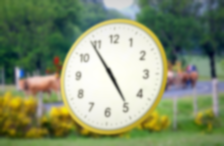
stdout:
{"hour": 4, "minute": 54}
